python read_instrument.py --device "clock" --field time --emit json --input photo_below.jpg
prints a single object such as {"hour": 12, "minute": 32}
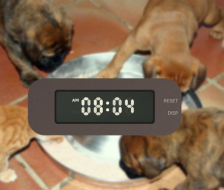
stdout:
{"hour": 8, "minute": 4}
